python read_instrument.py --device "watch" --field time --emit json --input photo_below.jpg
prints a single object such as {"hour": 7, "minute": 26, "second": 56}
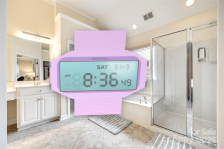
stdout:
{"hour": 8, "minute": 36, "second": 49}
